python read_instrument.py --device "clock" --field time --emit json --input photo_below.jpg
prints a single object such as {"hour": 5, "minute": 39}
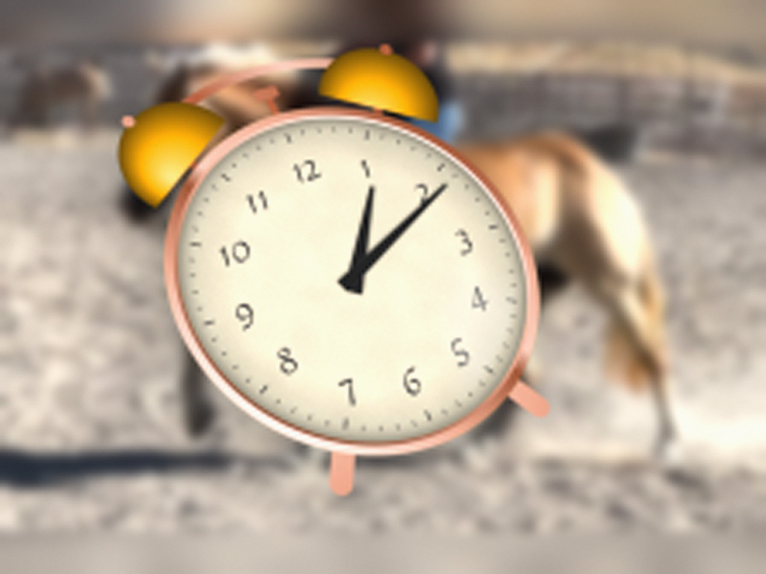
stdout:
{"hour": 1, "minute": 11}
